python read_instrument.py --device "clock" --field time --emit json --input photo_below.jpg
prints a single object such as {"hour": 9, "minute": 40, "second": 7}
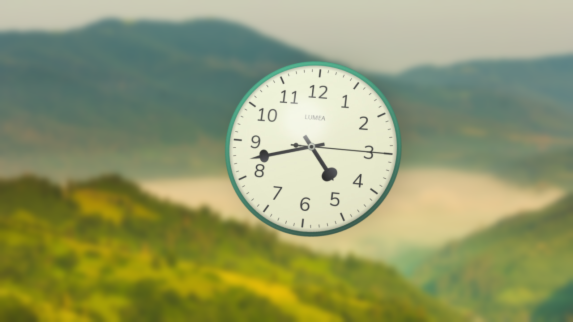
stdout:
{"hour": 4, "minute": 42, "second": 15}
